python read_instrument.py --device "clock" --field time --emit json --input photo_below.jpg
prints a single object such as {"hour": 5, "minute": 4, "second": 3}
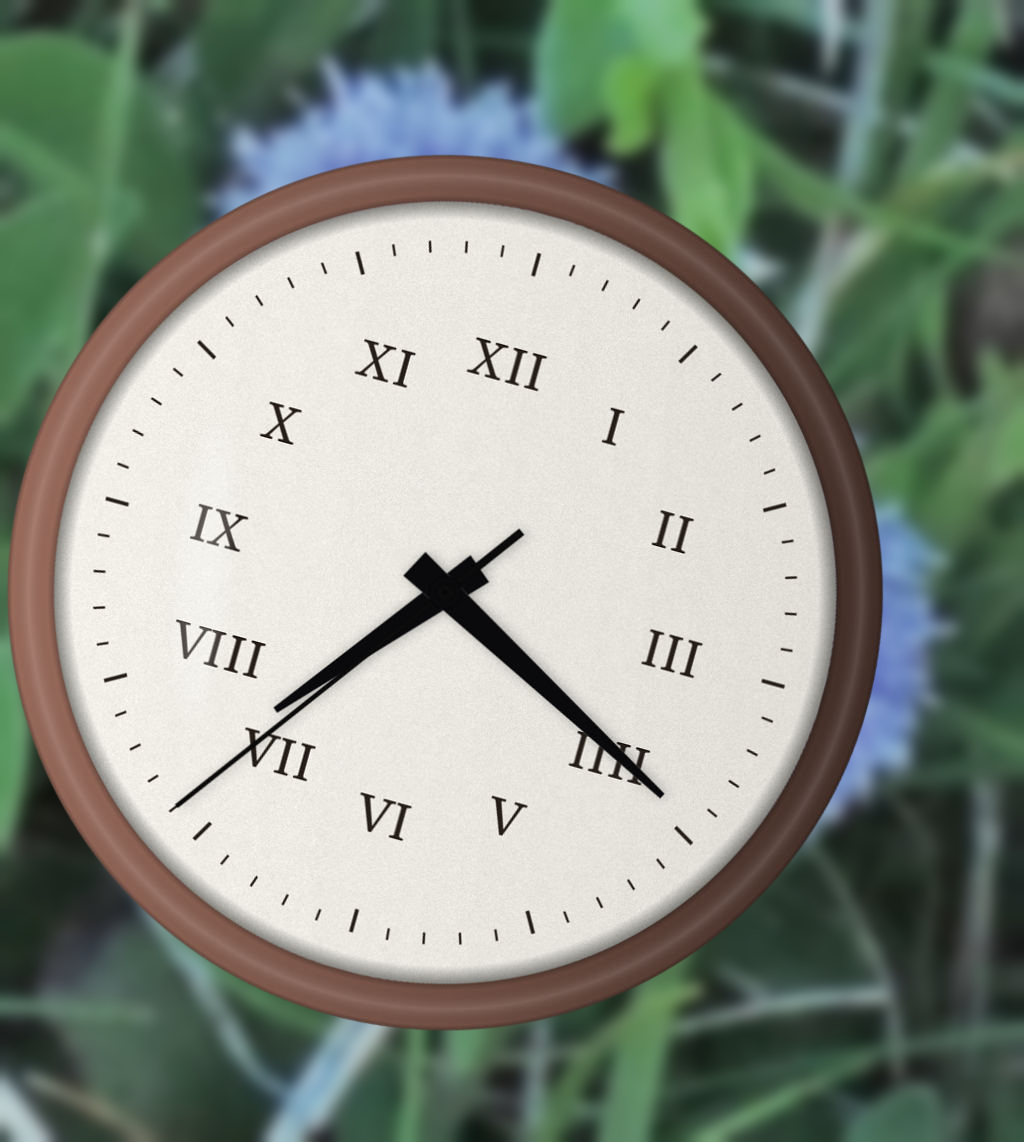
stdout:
{"hour": 7, "minute": 19, "second": 36}
